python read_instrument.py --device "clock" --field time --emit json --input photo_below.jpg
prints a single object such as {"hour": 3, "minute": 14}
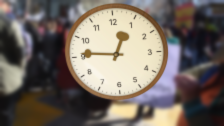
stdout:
{"hour": 12, "minute": 46}
